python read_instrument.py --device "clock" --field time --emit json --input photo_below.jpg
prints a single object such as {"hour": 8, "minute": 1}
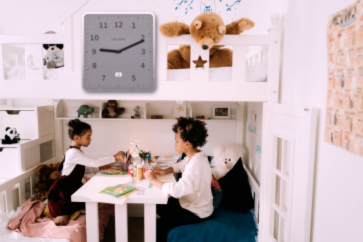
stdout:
{"hour": 9, "minute": 11}
